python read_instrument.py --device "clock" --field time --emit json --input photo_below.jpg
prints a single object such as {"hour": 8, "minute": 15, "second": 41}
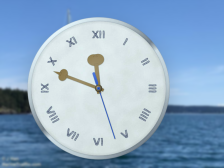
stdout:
{"hour": 11, "minute": 48, "second": 27}
